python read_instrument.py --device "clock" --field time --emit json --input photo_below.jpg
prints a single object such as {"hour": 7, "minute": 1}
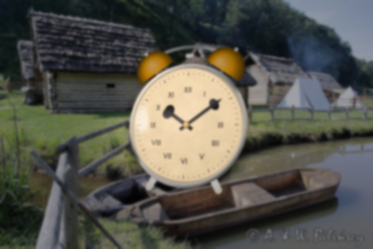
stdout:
{"hour": 10, "minute": 9}
